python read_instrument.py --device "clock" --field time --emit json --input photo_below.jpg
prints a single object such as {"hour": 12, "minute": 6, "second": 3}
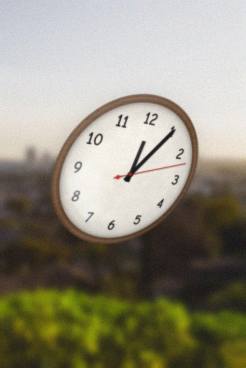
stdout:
{"hour": 12, "minute": 5, "second": 12}
